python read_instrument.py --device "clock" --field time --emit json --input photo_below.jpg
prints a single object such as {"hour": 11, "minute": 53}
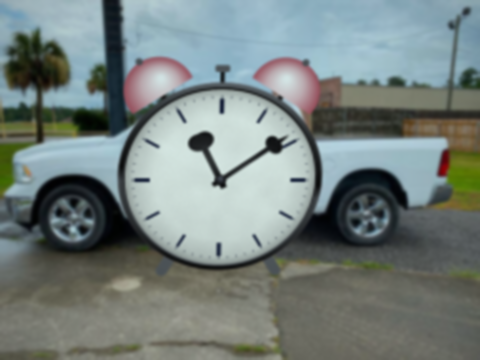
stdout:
{"hour": 11, "minute": 9}
